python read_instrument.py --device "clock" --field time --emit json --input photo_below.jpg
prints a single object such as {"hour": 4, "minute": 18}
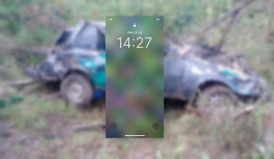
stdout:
{"hour": 14, "minute": 27}
